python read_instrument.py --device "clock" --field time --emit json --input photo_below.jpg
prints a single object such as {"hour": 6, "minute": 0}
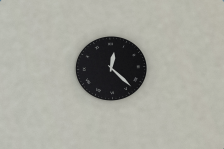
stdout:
{"hour": 12, "minute": 23}
